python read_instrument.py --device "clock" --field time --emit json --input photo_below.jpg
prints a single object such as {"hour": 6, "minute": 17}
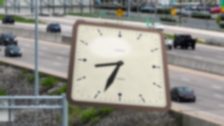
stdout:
{"hour": 8, "minute": 34}
